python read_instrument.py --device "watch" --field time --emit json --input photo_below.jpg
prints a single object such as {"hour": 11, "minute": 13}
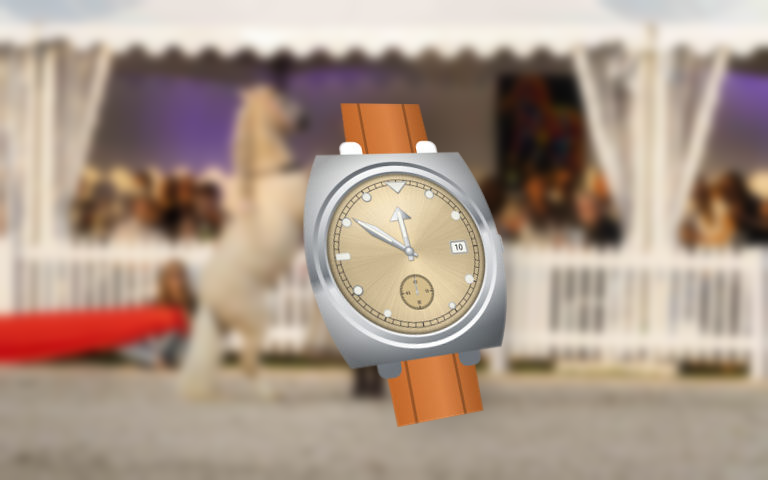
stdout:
{"hour": 11, "minute": 51}
